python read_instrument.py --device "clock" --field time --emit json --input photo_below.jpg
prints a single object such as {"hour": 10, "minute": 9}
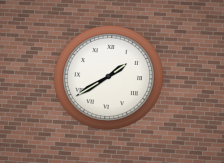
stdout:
{"hour": 1, "minute": 39}
